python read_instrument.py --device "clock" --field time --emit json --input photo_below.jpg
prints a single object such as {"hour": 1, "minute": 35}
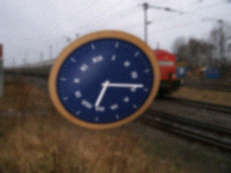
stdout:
{"hour": 7, "minute": 19}
